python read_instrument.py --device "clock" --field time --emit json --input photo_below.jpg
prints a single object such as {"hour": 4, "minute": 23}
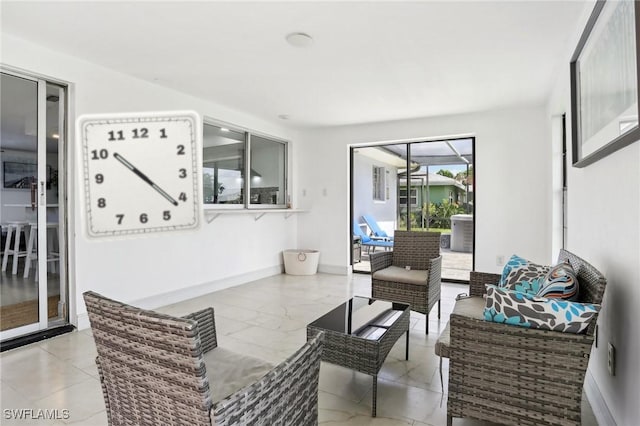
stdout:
{"hour": 10, "minute": 22}
